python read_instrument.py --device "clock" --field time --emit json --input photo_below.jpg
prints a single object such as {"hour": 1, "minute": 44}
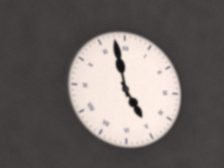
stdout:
{"hour": 4, "minute": 58}
